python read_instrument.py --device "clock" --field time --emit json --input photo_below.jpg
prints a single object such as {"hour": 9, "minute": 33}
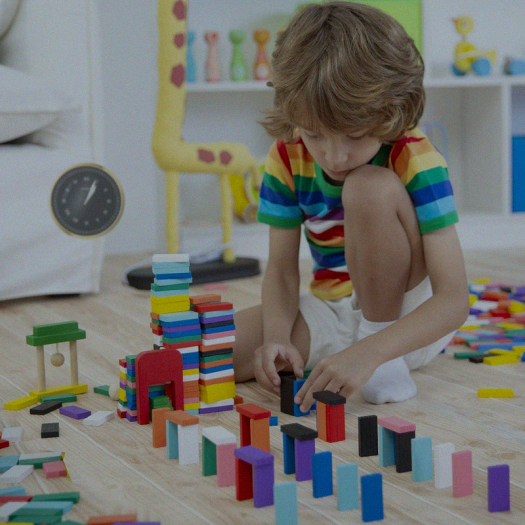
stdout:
{"hour": 1, "minute": 4}
